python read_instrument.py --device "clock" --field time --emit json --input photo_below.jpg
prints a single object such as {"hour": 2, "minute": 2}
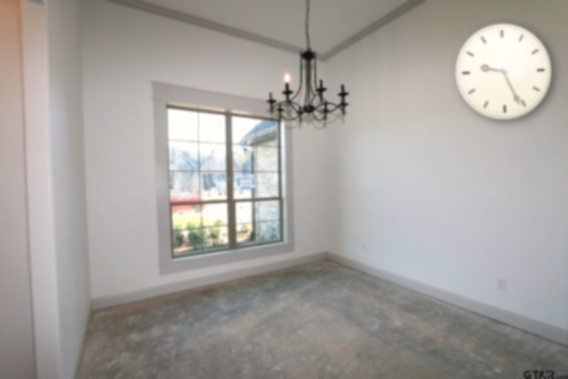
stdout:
{"hour": 9, "minute": 26}
